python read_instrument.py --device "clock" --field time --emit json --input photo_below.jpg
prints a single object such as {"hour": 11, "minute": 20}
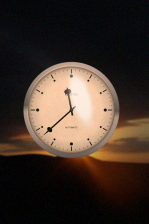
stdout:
{"hour": 11, "minute": 38}
